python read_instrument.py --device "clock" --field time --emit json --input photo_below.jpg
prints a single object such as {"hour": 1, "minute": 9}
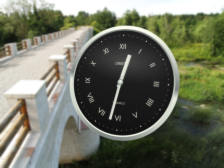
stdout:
{"hour": 12, "minute": 32}
